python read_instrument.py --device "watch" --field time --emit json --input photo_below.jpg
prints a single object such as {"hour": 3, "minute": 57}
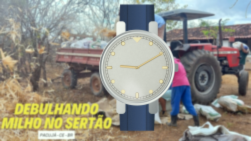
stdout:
{"hour": 9, "minute": 10}
